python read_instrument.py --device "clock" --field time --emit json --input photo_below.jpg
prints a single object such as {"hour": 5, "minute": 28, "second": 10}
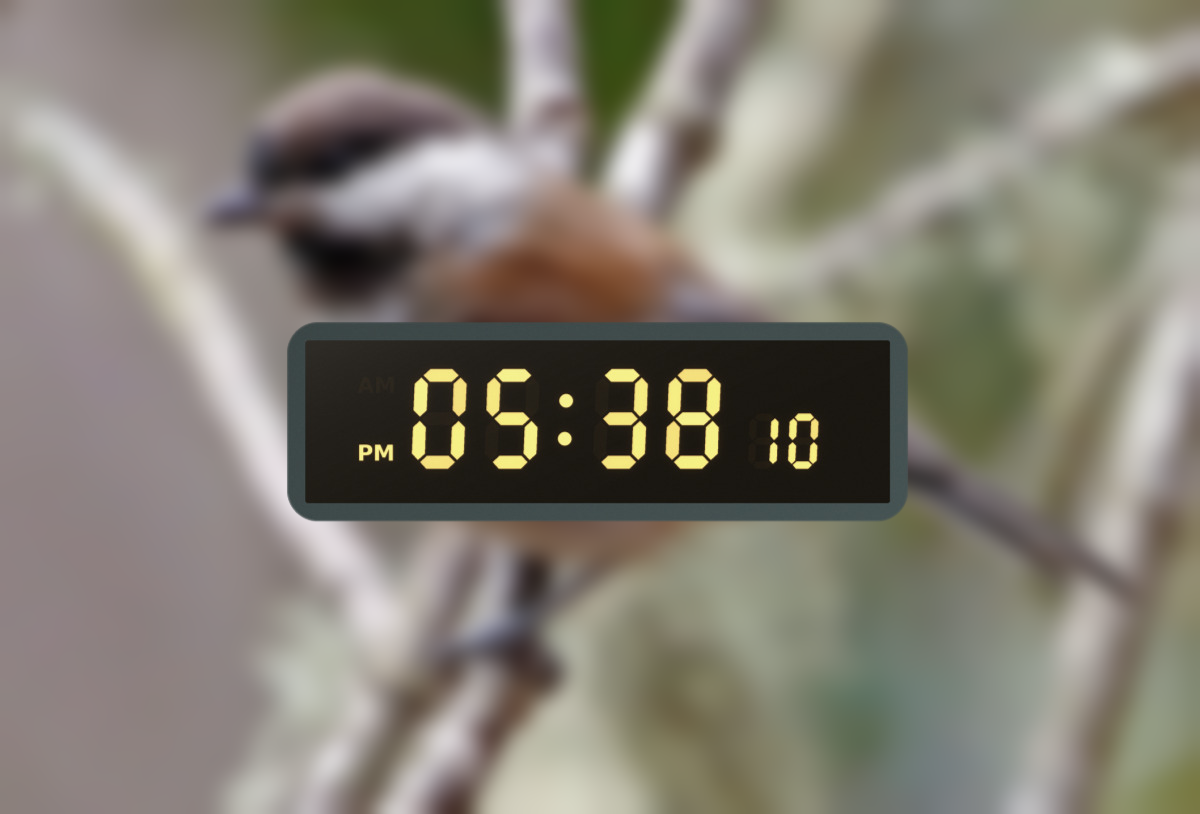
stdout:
{"hour": 5, "minute": 38, "second": 10}
